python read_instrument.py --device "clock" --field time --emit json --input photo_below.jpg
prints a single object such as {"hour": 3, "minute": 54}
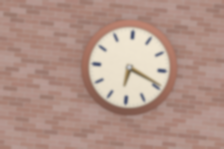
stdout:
{"hour": 6, "minute": 19}
